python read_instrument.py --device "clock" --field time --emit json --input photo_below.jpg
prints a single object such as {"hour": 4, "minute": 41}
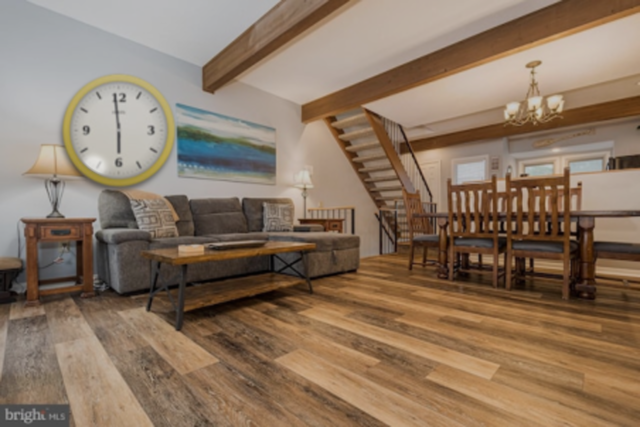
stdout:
{"hour": 5, "minute": 59}
